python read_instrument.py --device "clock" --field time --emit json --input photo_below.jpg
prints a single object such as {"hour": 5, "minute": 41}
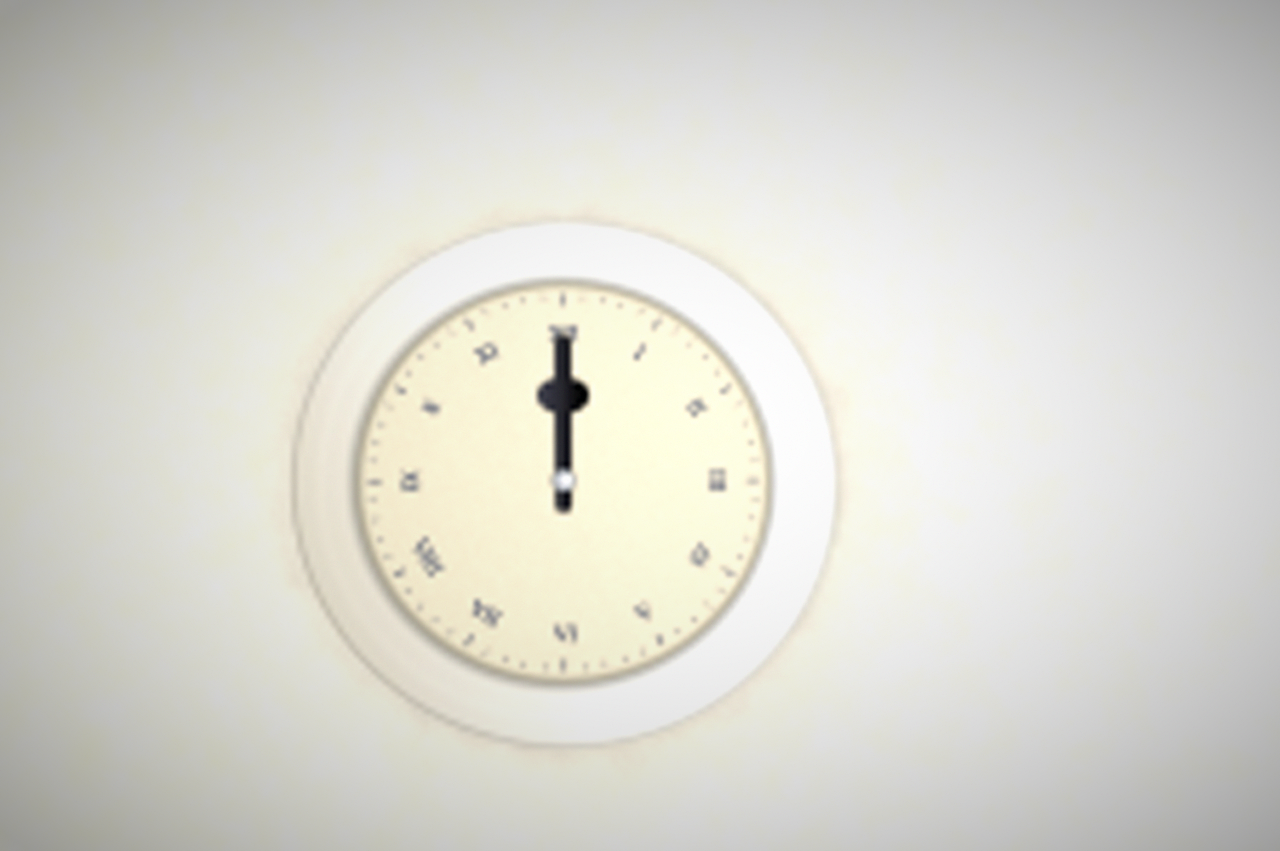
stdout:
{"hour": 12, "minute": 0}
